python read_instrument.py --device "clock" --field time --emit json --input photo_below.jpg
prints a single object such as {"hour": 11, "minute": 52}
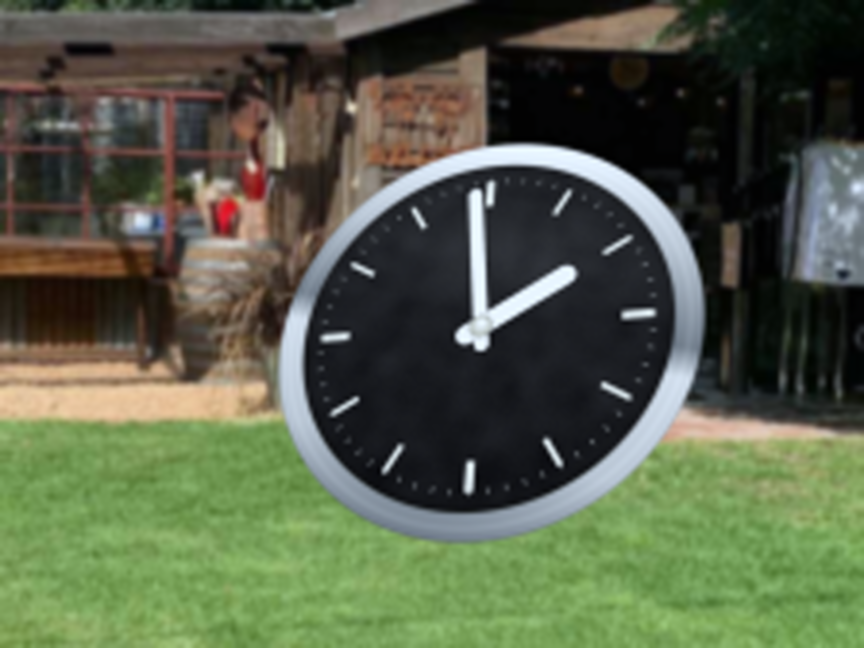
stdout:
{"hour": 1, "minute": 59}
